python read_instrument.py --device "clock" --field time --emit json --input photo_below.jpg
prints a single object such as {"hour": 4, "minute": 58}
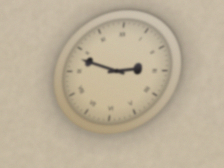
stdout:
{"hour": 2, "minute": 48}
